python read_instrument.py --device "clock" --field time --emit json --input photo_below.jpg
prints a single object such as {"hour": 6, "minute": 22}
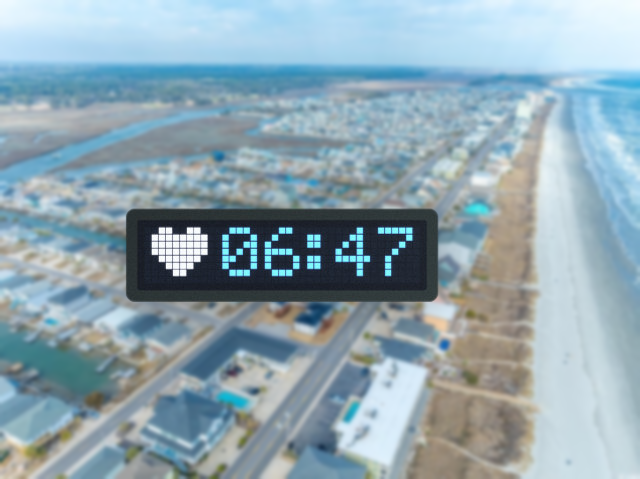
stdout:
{"hour": 6, "minute": 47}
